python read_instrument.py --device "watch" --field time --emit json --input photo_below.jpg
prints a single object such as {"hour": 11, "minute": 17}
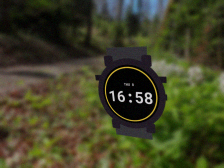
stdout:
{"hour": 16, "minute": 58}
